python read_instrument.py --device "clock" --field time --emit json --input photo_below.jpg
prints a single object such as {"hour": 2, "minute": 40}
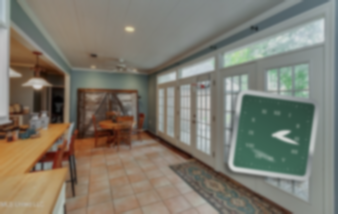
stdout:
{"hour": 2, "minute": 17}
